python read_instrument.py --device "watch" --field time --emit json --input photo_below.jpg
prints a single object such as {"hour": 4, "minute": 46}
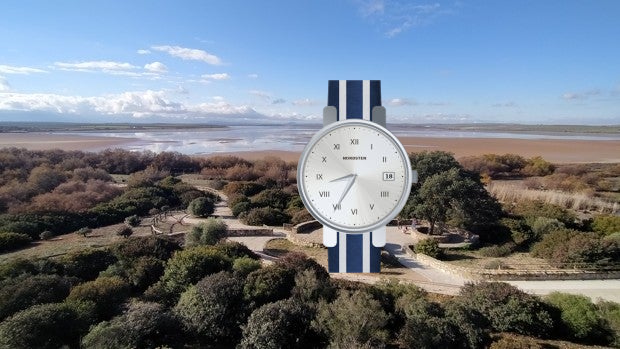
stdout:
{"hour": 8, "minute": 35}
